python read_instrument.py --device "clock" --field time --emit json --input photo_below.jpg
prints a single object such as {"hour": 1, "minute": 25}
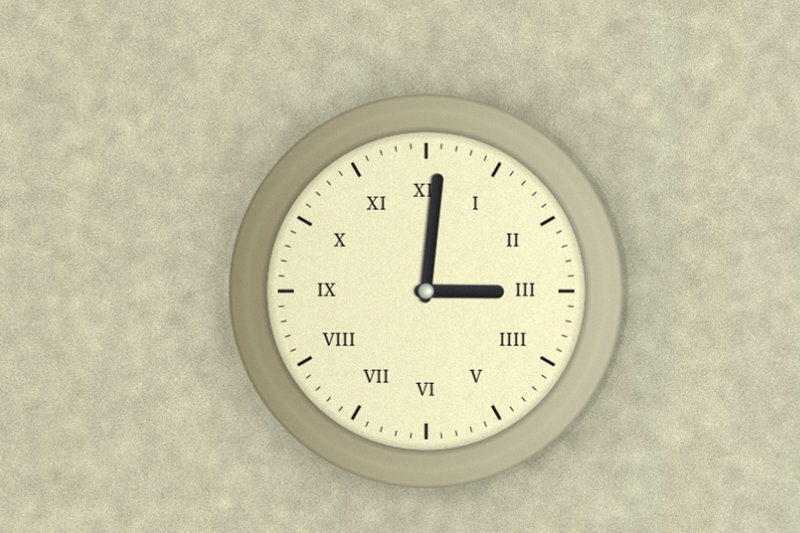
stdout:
{"hour": 3, "minute": 1}
